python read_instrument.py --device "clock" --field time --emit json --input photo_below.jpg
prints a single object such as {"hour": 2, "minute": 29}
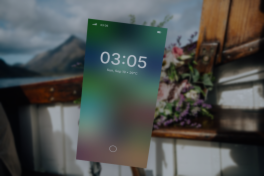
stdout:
{"hour": 3, "minute": 5}
